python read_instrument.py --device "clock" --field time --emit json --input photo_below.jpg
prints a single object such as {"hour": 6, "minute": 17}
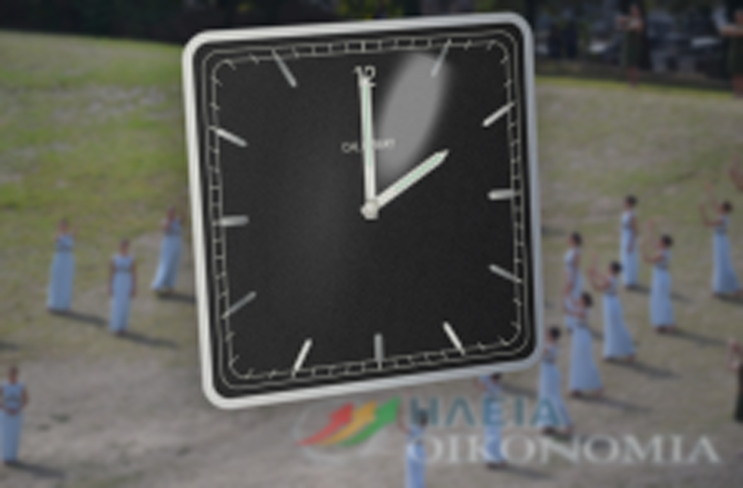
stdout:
{"hour": 2, "minute": 0}
